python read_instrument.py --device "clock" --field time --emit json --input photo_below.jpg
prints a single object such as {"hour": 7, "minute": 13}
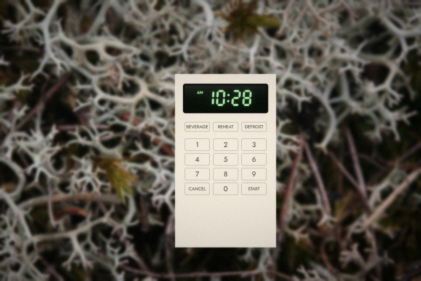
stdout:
{"hour": 10, "minute": 28}
